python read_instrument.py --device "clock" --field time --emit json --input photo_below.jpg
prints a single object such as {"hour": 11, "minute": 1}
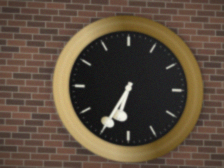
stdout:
{"hour": 6, "minute": 35}
